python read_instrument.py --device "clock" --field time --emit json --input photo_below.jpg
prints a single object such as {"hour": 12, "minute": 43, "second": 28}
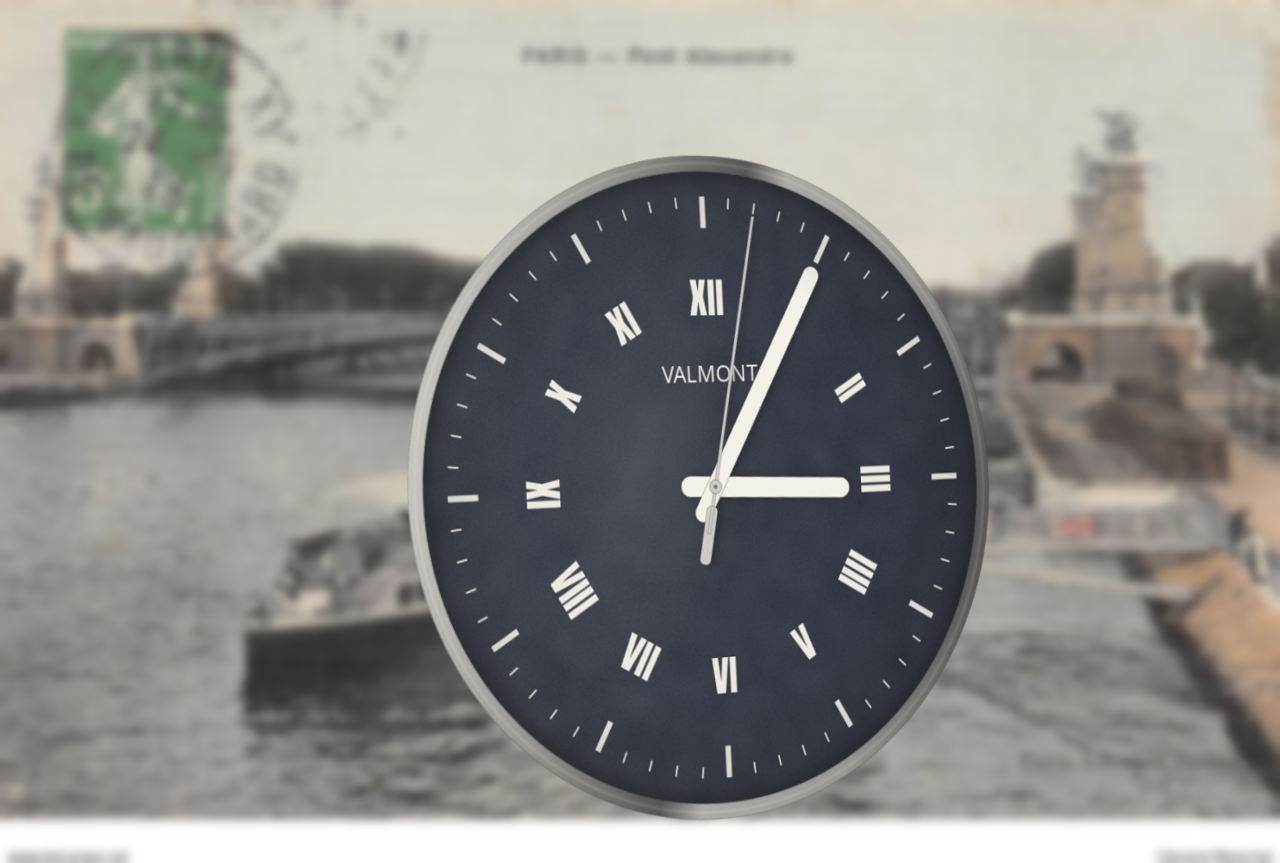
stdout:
{"hour": 3, "minute": 5, "second": 2}
